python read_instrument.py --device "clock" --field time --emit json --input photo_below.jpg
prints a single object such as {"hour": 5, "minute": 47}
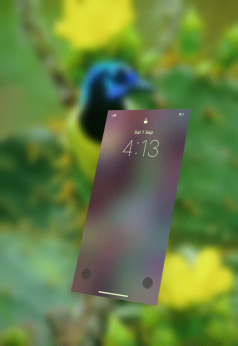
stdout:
{"hour": 4, "minute": 13}
